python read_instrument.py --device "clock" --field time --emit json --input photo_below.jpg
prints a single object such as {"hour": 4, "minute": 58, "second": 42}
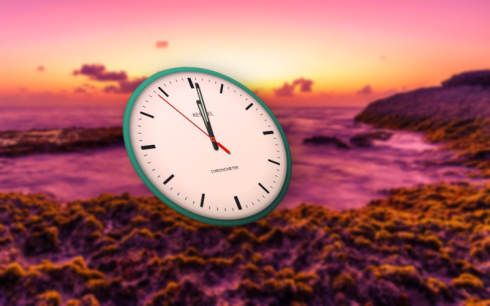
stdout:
{"hour": 12, "minute": 0, "second": 54}
